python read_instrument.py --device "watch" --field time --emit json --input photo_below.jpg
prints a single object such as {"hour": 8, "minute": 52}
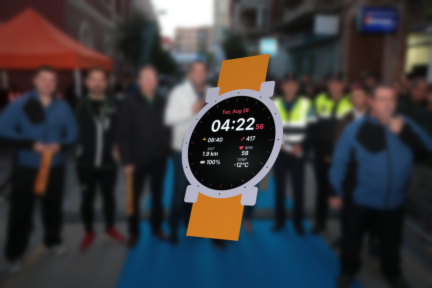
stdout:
{"hour": 4, "minute": 22}
